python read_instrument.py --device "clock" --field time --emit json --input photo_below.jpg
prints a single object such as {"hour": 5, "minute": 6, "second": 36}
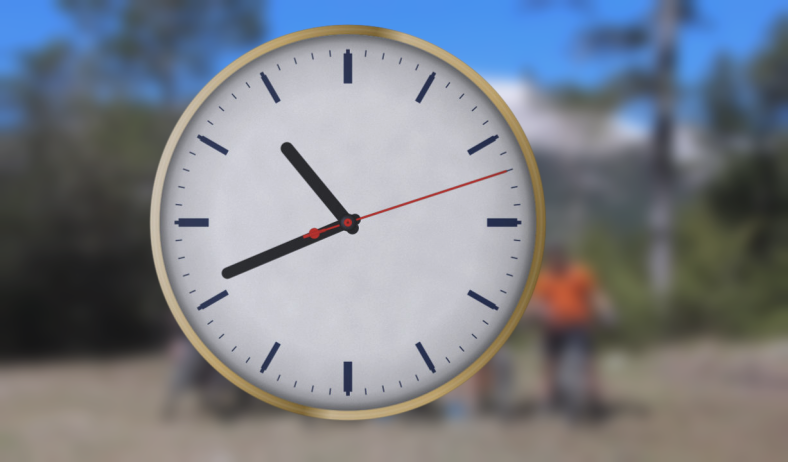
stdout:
{"hour": 10, "minute": 41, "second": 12}
